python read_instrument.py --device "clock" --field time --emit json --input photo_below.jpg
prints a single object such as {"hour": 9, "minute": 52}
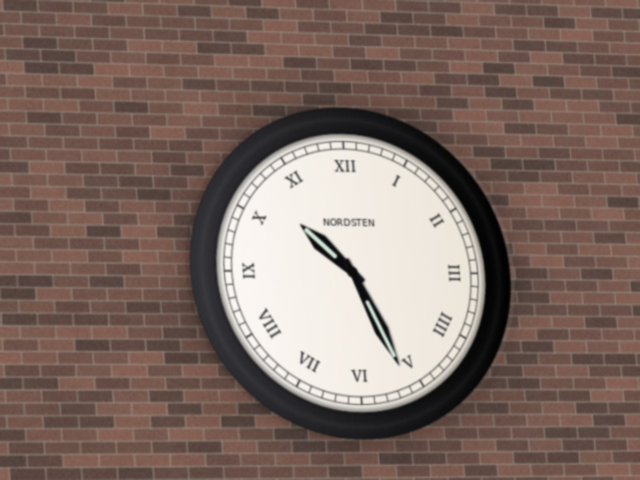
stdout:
{"hour": 10, "minute": 26}
